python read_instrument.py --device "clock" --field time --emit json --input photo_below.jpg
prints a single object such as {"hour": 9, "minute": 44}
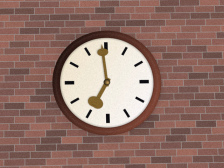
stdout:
{"hour": 6, "minute": 59}
